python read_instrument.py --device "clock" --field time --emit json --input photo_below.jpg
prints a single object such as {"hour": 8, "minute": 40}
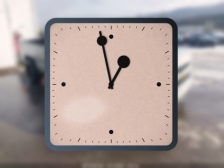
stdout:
{"hour": 12, "minute": 58}
